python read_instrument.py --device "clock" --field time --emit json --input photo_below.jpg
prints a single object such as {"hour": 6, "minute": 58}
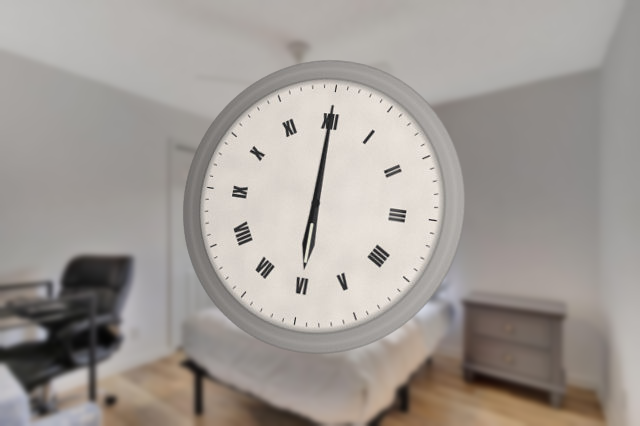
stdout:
{"hour": 6, "minute": 0}
